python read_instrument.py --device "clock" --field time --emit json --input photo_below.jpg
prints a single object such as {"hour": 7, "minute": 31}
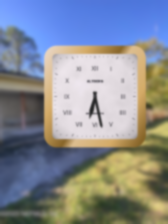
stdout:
{"hour": 6, "minute": 28}
